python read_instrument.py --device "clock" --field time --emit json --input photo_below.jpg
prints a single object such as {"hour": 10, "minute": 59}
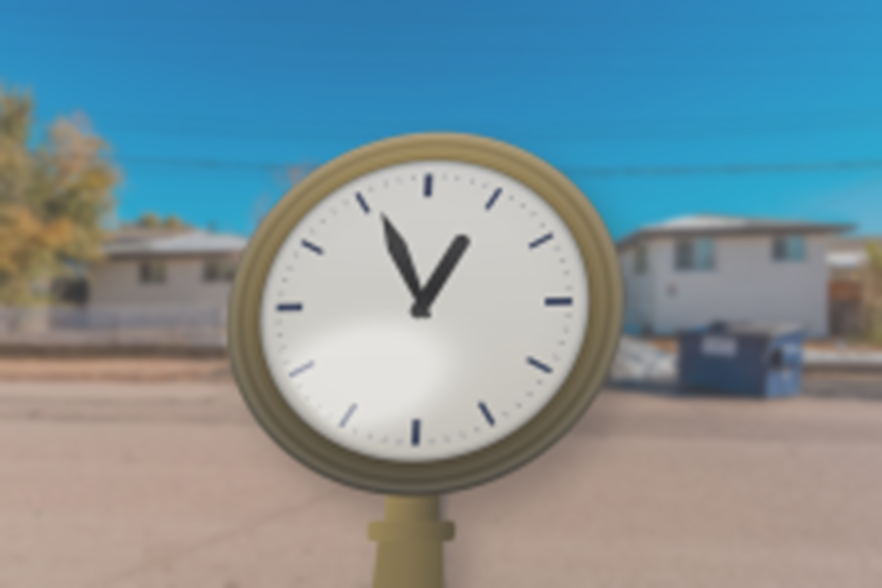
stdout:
{"hour": 12, "minute": 56}
